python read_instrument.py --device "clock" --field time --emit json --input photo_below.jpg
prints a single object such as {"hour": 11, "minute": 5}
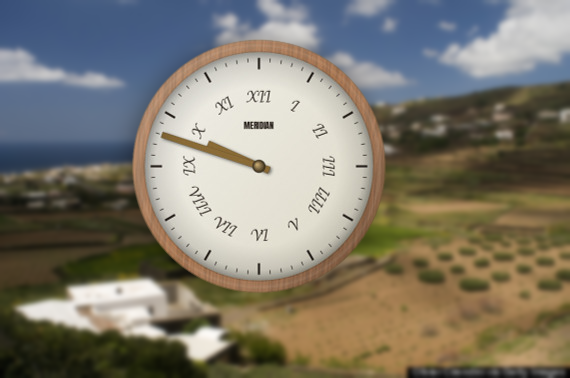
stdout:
{"hour": 9, "minute": 48}
